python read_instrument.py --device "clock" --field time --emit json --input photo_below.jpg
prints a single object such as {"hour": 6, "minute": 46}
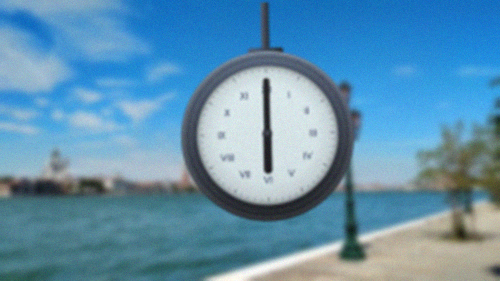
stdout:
{"hour": 6, "minute": 0}
